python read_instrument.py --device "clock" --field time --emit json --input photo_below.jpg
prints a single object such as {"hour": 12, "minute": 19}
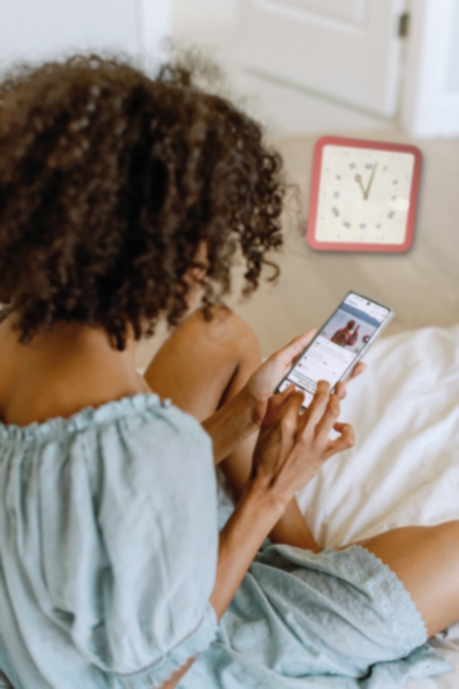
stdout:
{"hour": 11, "minute": 2}
